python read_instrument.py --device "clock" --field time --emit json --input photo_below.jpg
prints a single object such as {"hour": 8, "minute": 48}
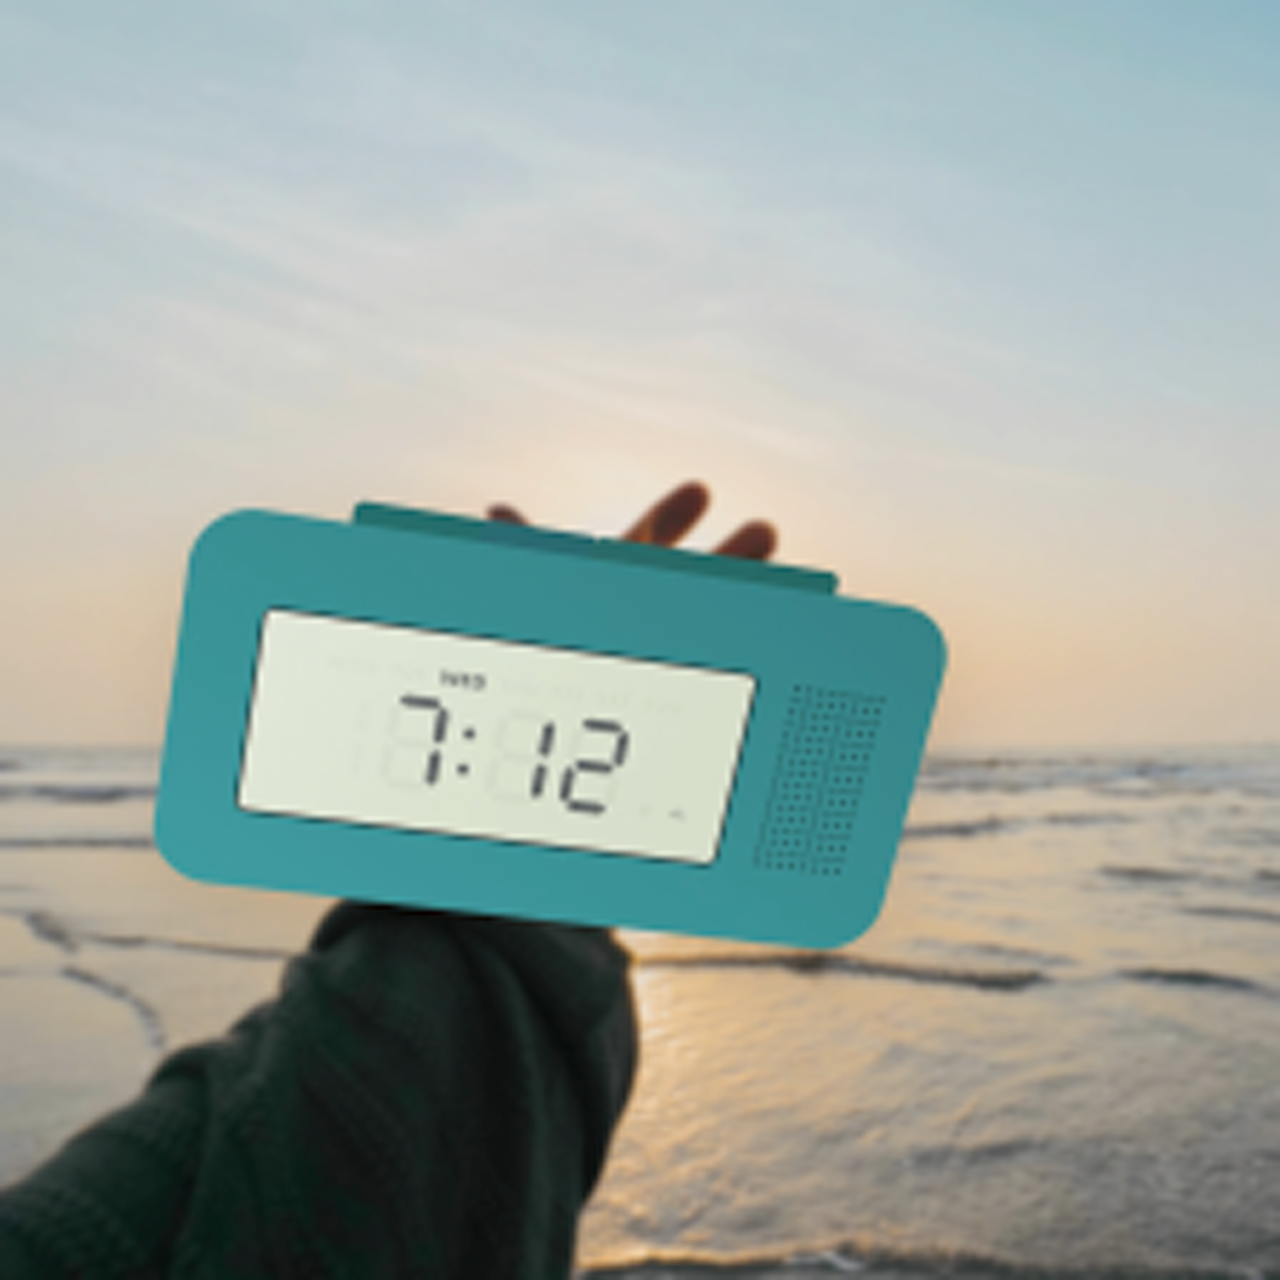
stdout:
{"hour": 7, "minute": 12}
